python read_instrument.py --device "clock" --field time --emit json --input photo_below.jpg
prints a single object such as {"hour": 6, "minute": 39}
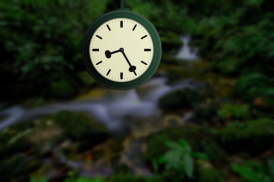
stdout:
{"hour": 8, "minute": 25}
